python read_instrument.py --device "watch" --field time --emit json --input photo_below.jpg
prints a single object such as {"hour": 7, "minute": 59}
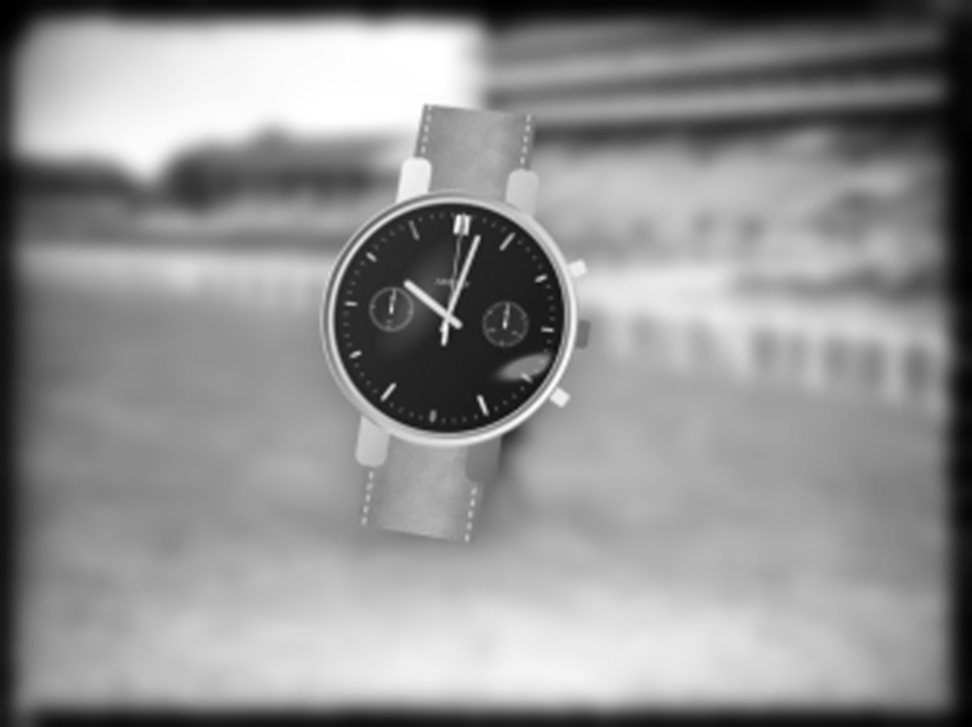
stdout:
{"hour": 10, "minute": 2}
